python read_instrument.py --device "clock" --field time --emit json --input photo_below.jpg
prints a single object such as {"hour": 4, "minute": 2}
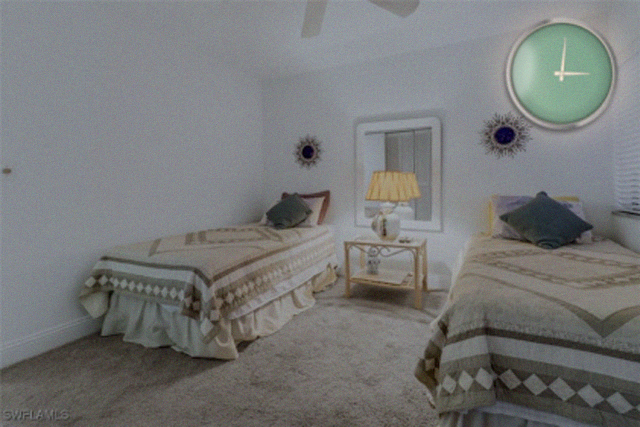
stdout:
{"hour": 3, "minute": 1}
